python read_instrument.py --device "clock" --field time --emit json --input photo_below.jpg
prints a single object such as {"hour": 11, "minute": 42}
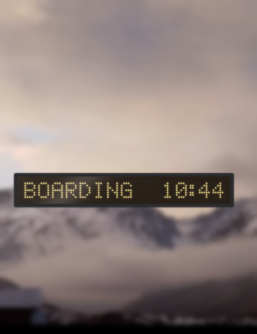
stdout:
{"hour": 10, "minute": 44}
